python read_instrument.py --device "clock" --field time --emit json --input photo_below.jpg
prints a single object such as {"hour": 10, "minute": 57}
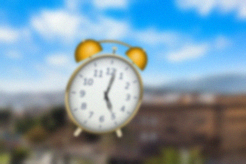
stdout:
{"hour": 5, "minute": 2}
